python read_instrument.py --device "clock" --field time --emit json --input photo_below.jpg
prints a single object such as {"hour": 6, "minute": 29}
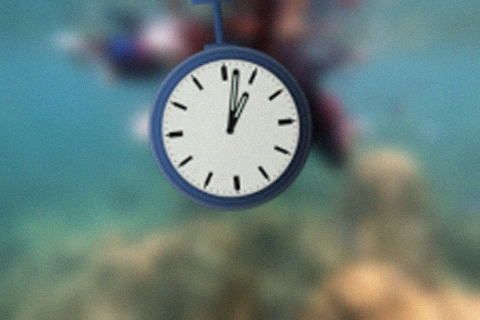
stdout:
{"hour": 1, "minute": 2}
